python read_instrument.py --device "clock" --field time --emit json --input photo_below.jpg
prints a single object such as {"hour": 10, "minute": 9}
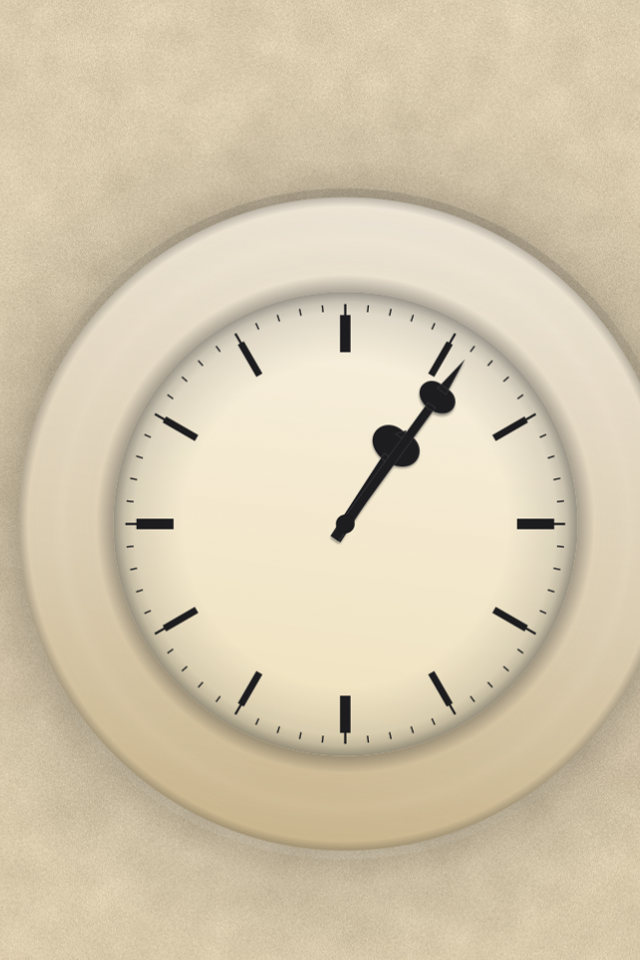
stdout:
{"hour": 1, "minute": 6}
